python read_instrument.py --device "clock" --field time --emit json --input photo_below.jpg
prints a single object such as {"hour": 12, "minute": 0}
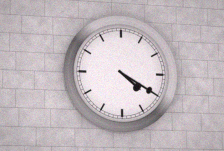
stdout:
{"hour": 4, "minute": 20}
